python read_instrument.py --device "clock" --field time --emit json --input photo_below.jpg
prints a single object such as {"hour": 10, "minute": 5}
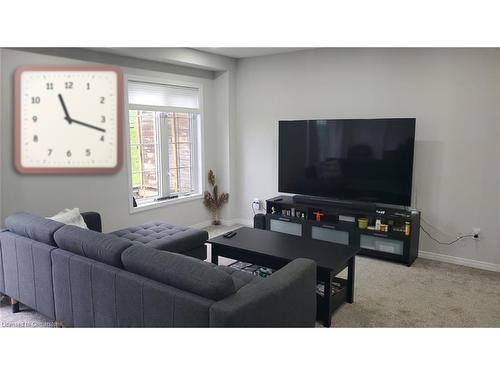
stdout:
{"hour": 11, "minute": 18}
